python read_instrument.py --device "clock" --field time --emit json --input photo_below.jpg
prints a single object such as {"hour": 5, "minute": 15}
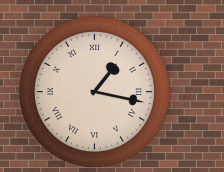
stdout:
{"hour": 1, "minute": 17}
